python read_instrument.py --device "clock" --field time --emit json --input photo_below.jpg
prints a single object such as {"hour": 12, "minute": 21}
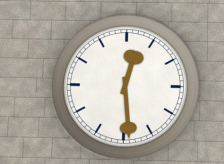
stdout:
{"hour": 12, "minute": 29}
